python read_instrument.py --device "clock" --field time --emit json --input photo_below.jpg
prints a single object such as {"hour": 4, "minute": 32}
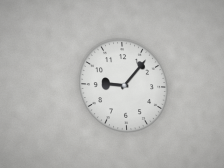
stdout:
{"hour": 9, "minute": 7}
